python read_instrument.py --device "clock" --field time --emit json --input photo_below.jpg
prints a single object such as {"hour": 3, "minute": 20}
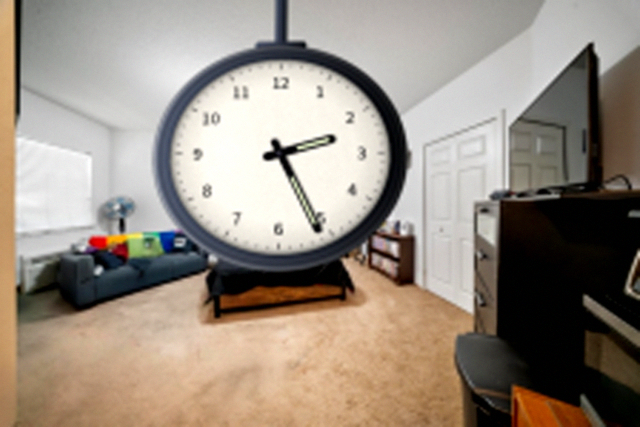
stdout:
{"hour": 2, "minute": 26}
